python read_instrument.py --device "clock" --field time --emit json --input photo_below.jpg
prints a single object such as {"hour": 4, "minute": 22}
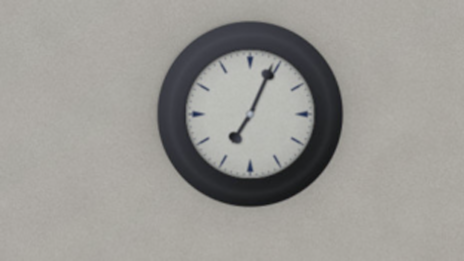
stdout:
{"hour": 7, "minute": 4}
